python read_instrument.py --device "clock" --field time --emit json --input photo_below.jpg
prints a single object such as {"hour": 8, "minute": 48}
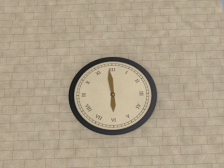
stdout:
{"hour": 5, "minute": 59}
